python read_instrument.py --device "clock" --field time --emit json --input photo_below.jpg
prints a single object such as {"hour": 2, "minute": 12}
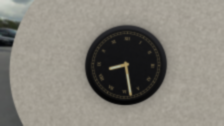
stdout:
{"hour": 8, "minute": 28}
